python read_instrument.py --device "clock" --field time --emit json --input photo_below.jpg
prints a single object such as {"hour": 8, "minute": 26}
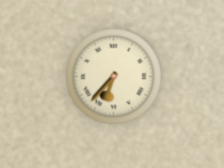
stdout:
{"hour": 6, "minute": 37}
